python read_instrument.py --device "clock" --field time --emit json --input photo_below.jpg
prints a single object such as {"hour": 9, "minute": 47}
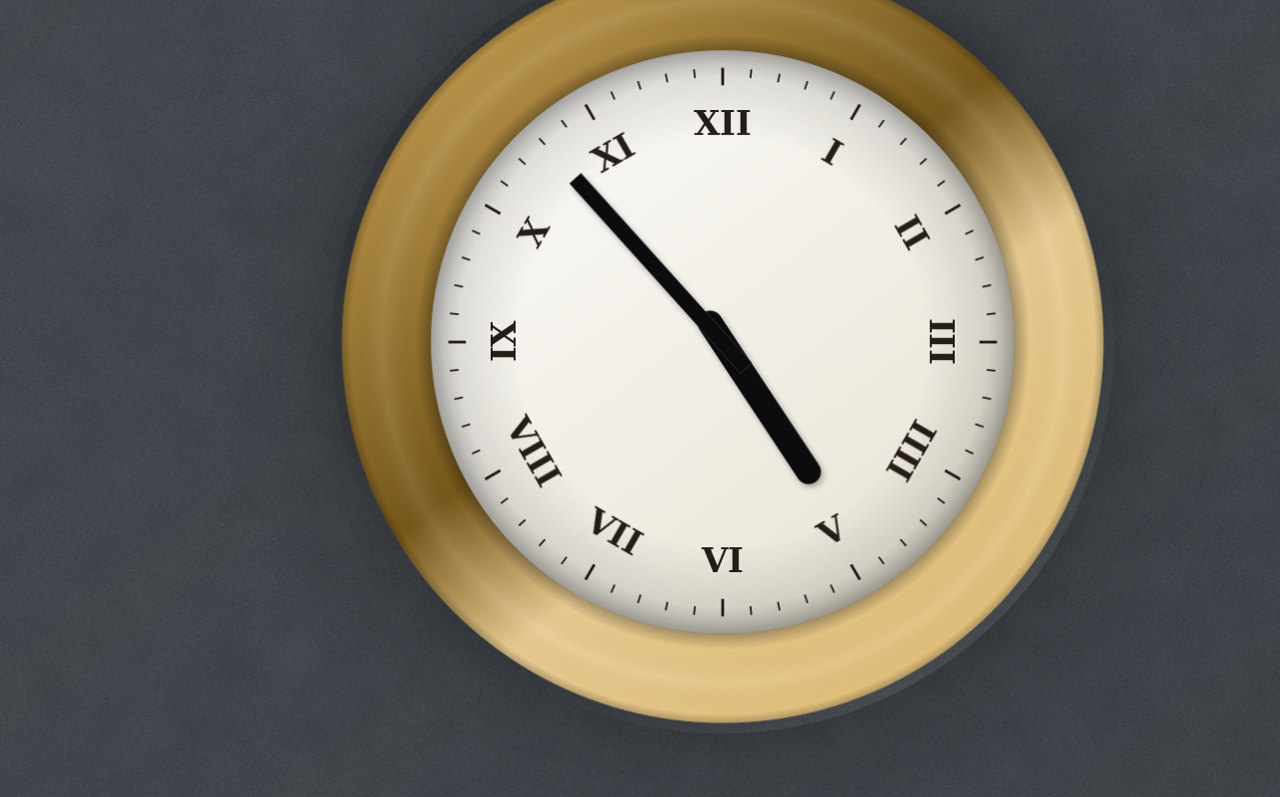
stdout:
{"hour": 4, "minute": 53}
